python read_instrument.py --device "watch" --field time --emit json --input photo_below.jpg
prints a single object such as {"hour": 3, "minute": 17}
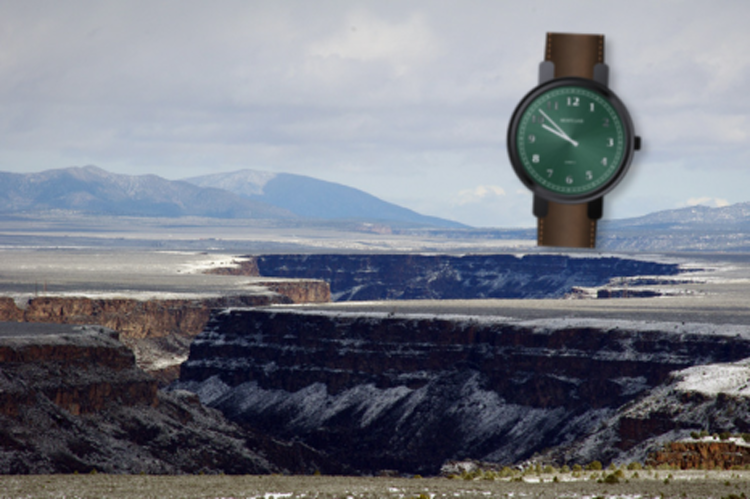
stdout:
{"hour": 9, "minute": 52}
